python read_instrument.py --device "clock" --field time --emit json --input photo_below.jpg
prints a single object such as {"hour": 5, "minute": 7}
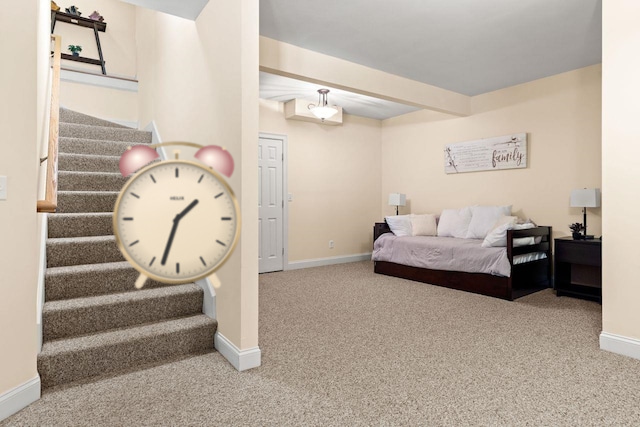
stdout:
{"hour": 1, "minute": 33}
